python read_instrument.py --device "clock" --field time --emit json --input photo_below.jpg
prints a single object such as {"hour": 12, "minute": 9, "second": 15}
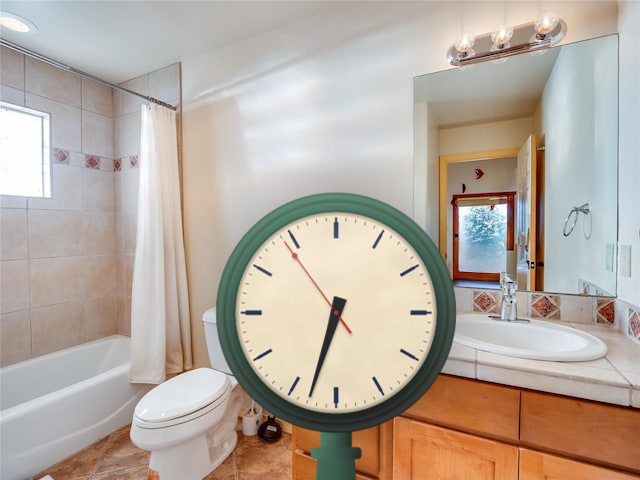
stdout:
{"hour": 6, "minute": 32, "second": 54}
